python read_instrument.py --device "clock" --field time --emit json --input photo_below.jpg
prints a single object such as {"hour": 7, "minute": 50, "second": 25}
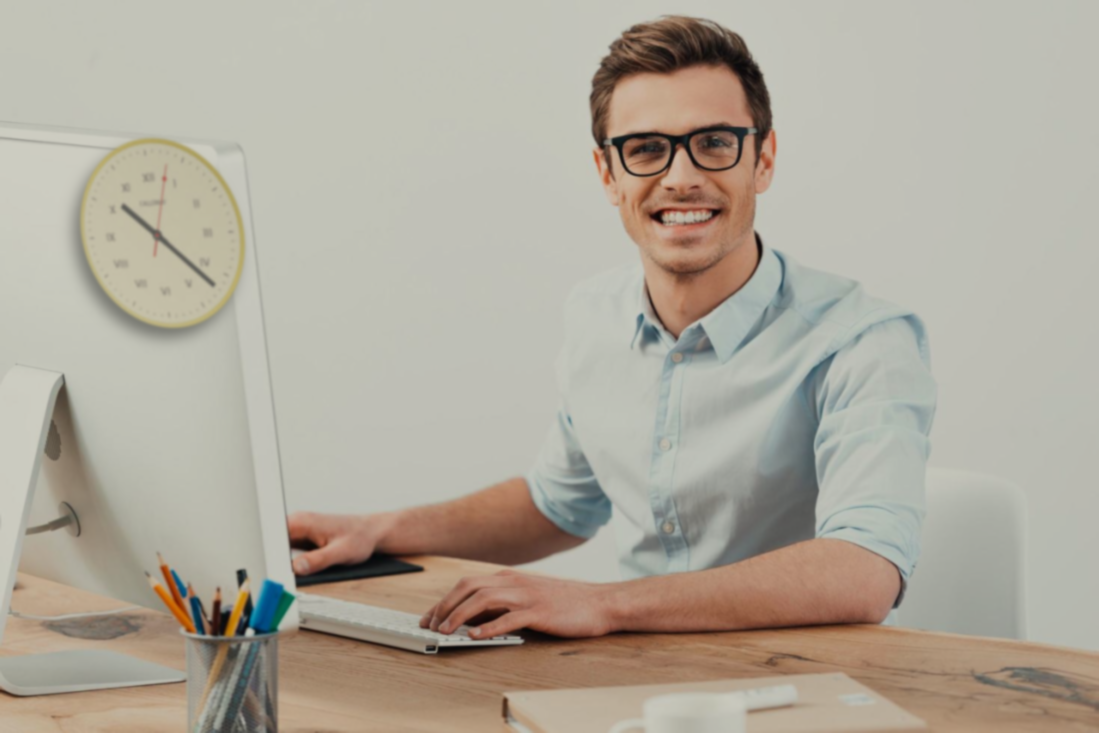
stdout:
{"hour": 10, "minute": 22, "second": 3}
